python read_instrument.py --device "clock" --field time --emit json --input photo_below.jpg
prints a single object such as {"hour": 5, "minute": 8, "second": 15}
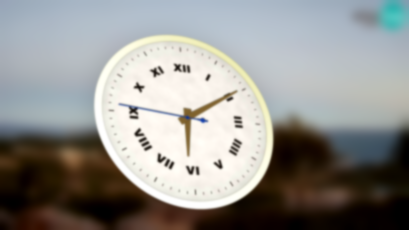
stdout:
{"hour": 6, "minute": 9, "second": 46}
